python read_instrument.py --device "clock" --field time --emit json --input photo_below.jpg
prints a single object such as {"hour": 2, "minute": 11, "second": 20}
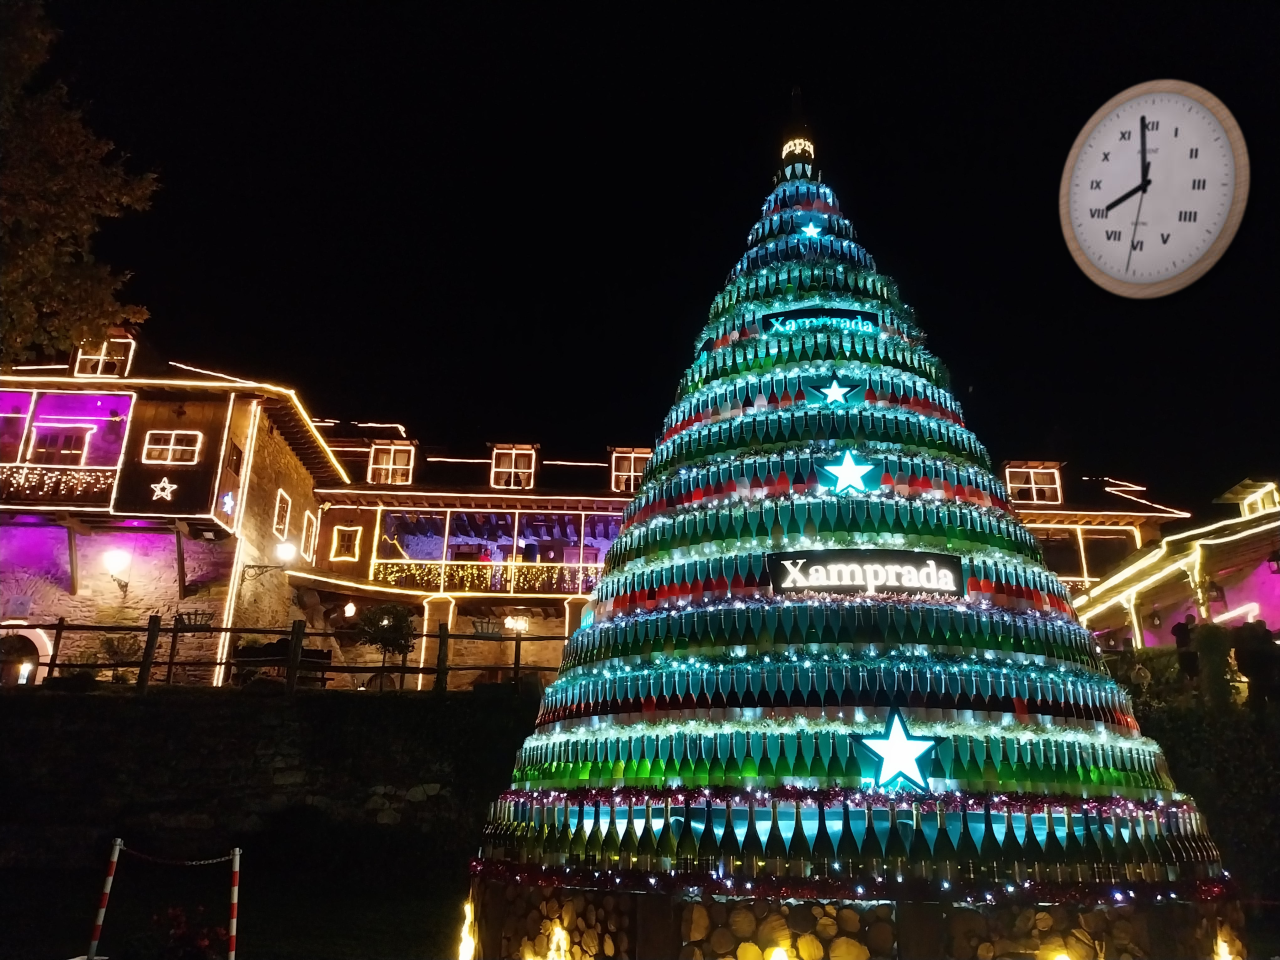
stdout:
{"hour": 7, "minute": 58, "second": 31}
